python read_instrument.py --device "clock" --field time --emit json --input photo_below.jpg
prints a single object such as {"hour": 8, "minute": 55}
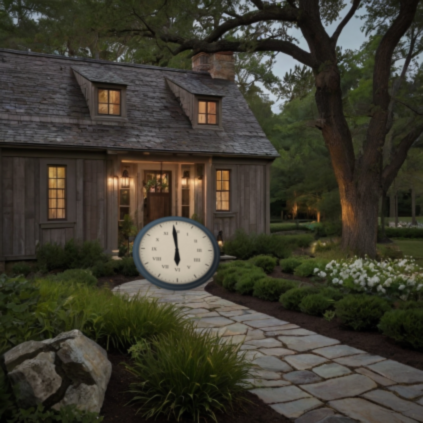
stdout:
{"hour": 5, "minute": 59}
